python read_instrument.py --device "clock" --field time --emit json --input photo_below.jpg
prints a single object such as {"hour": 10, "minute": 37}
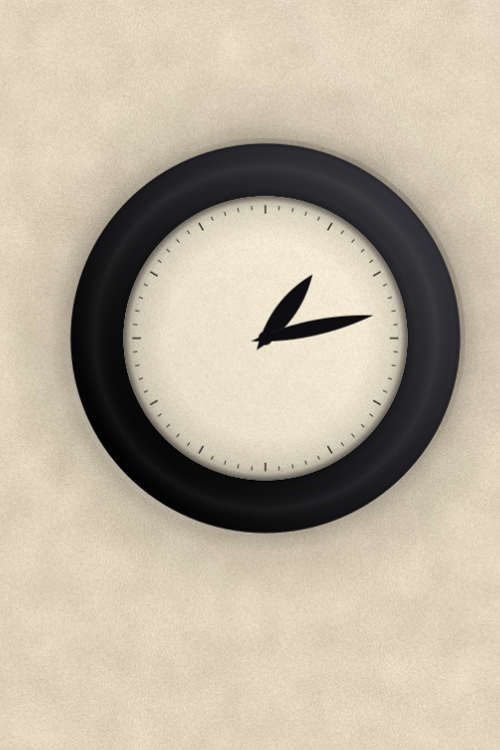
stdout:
{"hour": 1, "minute": 13}
